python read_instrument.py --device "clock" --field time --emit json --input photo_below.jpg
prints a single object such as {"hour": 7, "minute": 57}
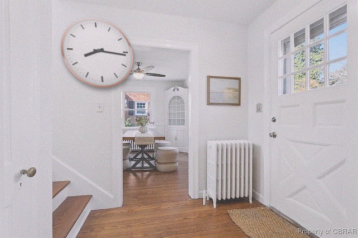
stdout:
{"hour": 8, "minute": 16}
